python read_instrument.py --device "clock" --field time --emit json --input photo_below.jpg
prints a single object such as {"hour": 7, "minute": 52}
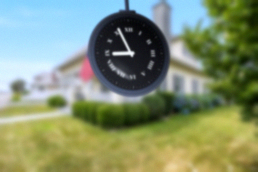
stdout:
{"hour": 8, "minute": 56}
